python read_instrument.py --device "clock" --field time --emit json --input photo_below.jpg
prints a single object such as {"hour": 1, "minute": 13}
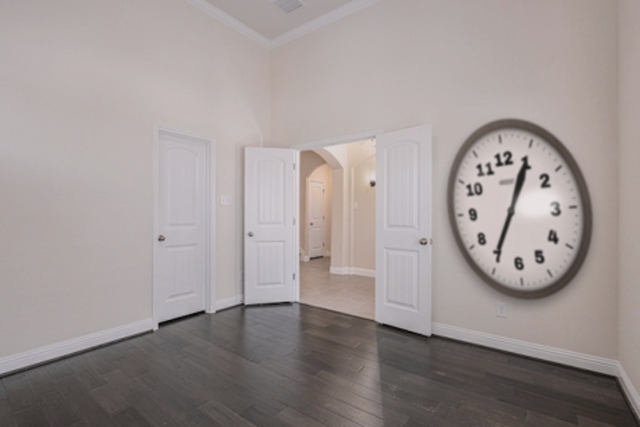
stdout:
{"hour": 7, "minute": 5}
